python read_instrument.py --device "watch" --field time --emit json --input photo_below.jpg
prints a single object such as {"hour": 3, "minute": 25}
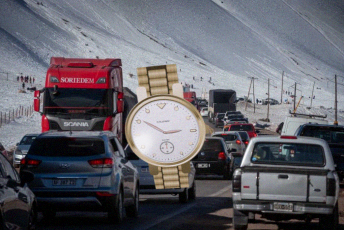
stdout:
{"hour": 2, "minute": 51}
